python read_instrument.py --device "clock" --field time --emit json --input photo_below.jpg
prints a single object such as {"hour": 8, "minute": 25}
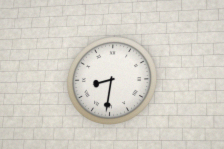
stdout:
{"hour": 8, "minute": 31}
